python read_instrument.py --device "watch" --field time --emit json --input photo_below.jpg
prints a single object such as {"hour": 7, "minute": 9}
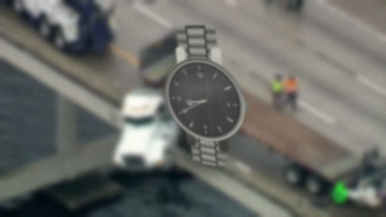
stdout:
{"hour": 8, "minute": 40}
